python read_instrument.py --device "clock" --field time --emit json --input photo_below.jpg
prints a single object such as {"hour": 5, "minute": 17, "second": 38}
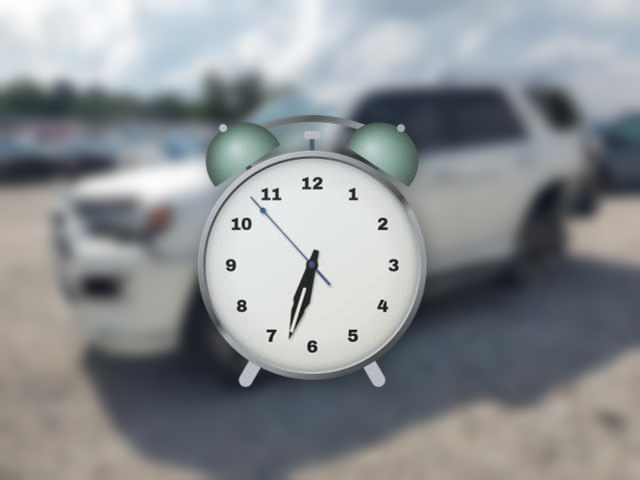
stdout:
{"hour": 6, "minute": 32, "second": 53}
